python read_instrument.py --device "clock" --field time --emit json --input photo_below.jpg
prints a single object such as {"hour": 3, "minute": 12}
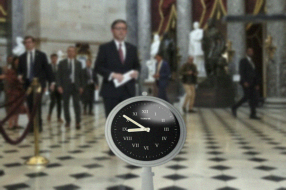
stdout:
{"hour": 8, "minute": 51}
